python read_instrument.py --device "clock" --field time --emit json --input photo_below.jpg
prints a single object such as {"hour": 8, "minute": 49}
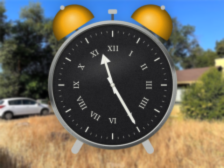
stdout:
{"hour": 11, "minute": 25}
